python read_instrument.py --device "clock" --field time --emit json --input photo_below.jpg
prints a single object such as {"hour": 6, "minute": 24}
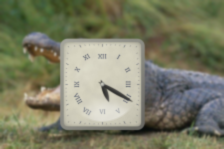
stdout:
{"hour": 5, "minute": 20}
